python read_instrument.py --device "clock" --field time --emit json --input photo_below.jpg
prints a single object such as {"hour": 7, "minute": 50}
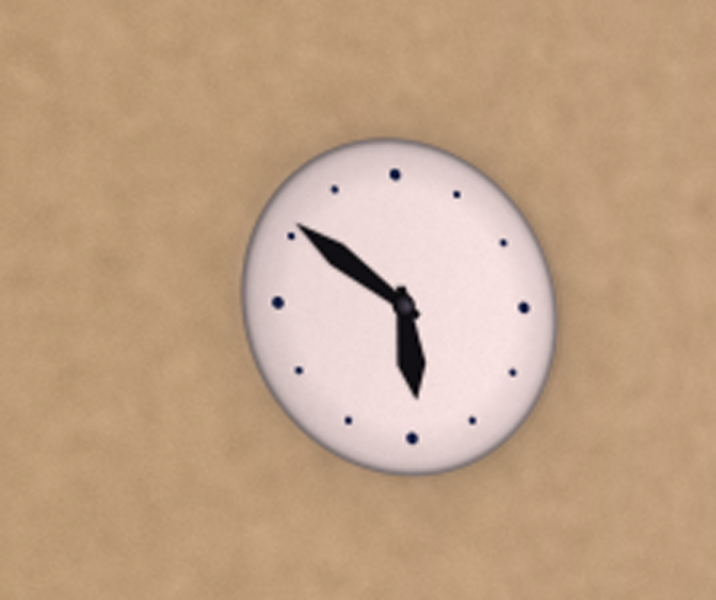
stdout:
{"hour": 5, "minute": 51}
